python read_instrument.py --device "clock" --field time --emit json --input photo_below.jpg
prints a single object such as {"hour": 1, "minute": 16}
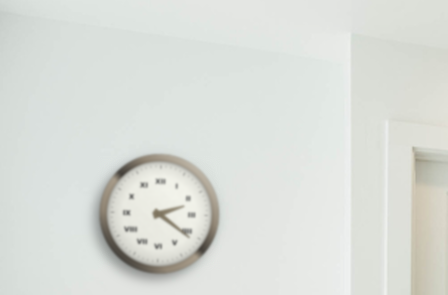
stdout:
{"hour": 2, "minute": 21}
